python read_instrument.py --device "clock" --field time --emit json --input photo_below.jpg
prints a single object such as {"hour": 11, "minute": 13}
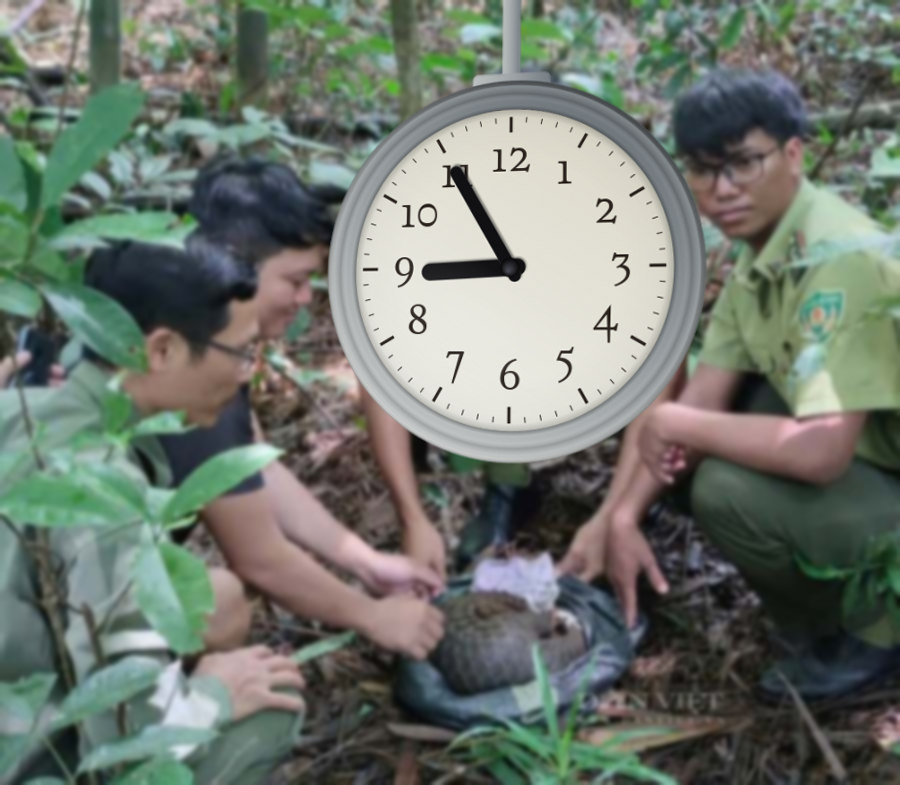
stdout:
{"hour": 8, "minute": 55}
